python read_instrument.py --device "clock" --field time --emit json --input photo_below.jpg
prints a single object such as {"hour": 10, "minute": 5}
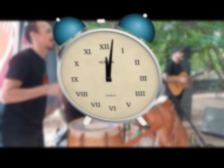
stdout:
{"hour": 12, "minute": 2}
